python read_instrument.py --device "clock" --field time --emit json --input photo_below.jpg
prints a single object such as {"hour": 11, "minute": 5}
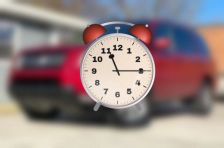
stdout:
{"hour": 11, "minute": 15}
